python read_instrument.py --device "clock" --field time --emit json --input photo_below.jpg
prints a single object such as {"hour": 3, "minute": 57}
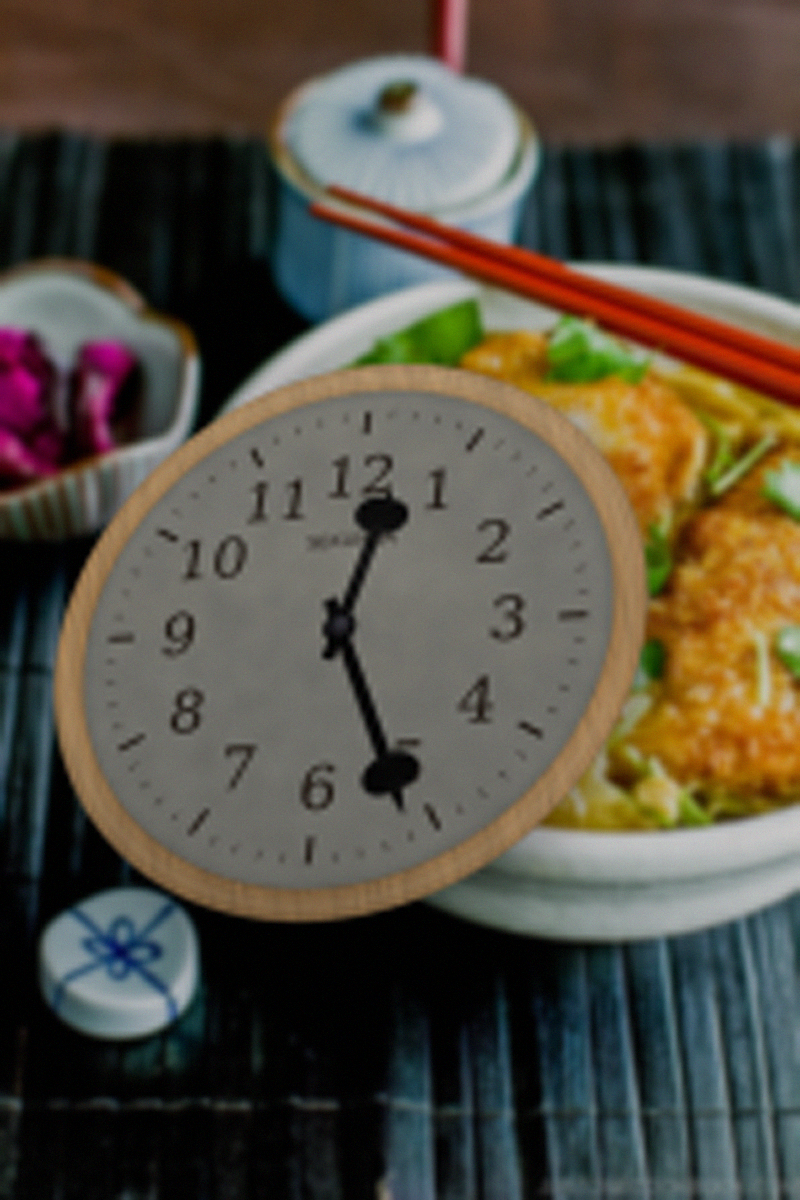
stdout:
{"hour": 12, "minute": 26}
